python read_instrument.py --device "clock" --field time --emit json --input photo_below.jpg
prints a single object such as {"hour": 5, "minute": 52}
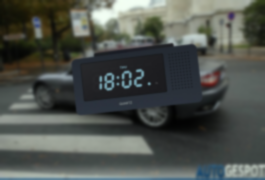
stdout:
{"hour": 18, "minute": 2}
